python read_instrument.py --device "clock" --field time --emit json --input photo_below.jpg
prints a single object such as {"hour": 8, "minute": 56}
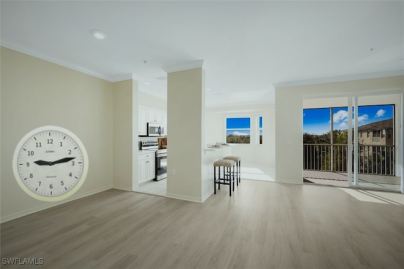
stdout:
{"hour": 9, "minute": 13}
